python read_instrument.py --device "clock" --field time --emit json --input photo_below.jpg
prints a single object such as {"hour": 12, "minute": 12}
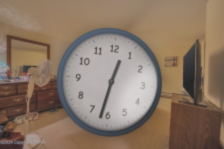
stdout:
{"hour": 12, "minute": 32}
